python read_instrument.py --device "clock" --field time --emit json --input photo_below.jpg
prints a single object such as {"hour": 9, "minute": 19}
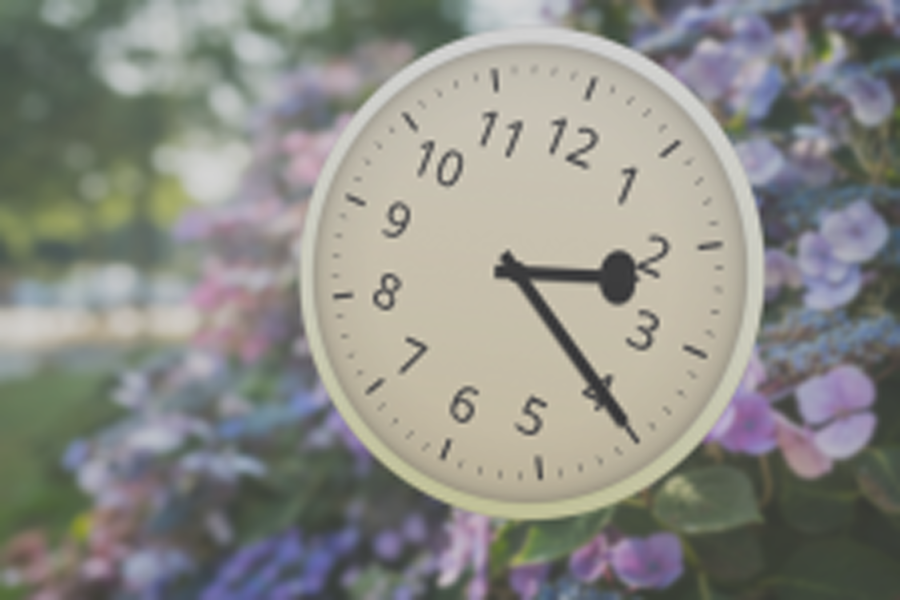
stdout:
{"hour": 2, "minute": 20}
